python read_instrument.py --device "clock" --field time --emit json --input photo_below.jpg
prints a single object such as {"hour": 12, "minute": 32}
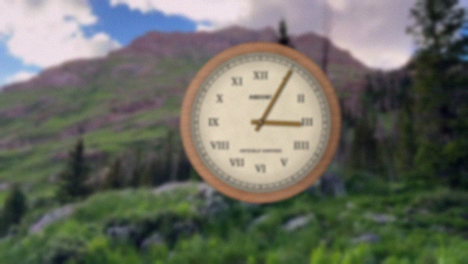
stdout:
{"hour": 3, "minute": 5}
